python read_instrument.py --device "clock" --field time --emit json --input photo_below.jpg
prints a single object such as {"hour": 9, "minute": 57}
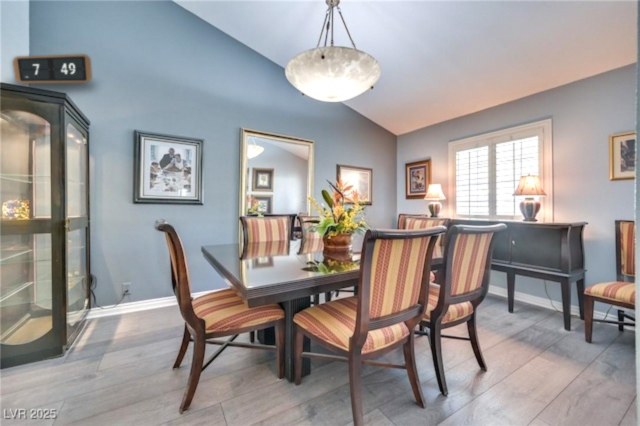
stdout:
{"hour": 7, "minute": 49}
